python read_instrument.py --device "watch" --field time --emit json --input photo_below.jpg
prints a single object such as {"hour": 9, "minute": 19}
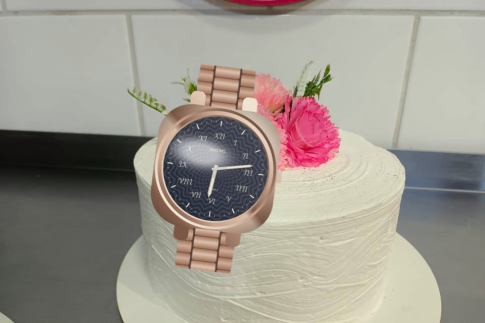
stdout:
{"hour": 6, "minute": 13}
